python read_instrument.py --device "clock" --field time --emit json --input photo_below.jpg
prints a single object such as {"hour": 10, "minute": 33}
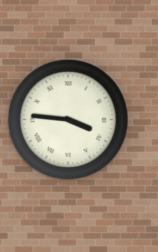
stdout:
{"hour": 3, "minute": 46}
